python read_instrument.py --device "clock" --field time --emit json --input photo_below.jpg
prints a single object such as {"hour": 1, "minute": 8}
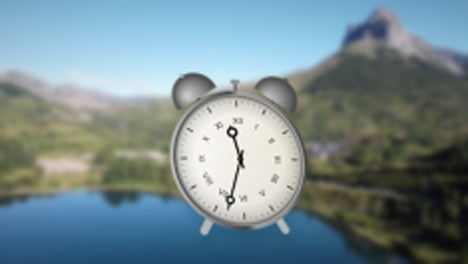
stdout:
{"hour": 11, "minute": 33}
